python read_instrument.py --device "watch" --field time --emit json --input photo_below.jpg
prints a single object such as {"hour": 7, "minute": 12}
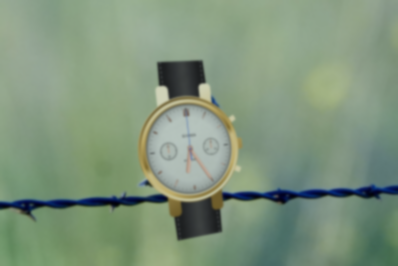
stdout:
{"hour": 6, "minute": 25}
